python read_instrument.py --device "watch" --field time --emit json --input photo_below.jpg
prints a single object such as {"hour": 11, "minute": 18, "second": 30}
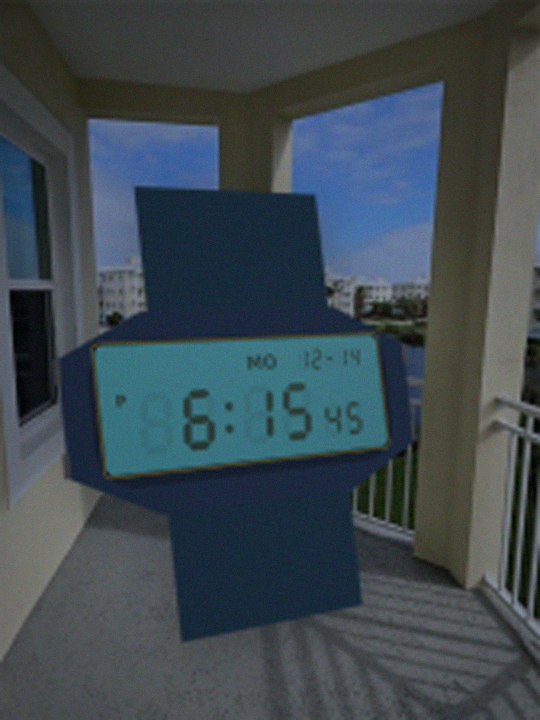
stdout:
{"hour": 6, "minute": 15, "second": 45}
